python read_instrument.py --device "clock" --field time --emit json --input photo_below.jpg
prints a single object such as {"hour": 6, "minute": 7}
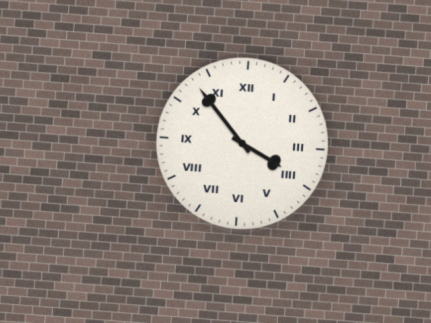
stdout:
{"hour": 3, "minute": 53}
